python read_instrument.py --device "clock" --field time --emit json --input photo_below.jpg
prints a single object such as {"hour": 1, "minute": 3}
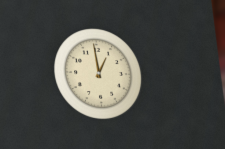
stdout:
{"hour": 12, "minute": 59}
